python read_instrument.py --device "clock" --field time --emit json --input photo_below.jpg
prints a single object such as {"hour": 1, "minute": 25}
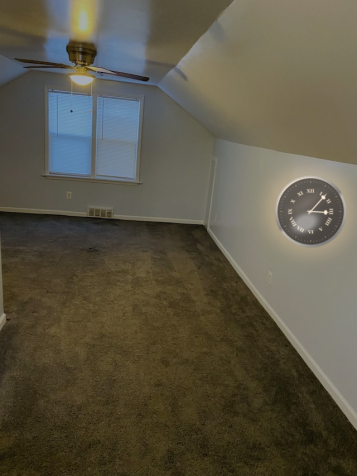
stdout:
{"hour": 3, "minute": 7}
